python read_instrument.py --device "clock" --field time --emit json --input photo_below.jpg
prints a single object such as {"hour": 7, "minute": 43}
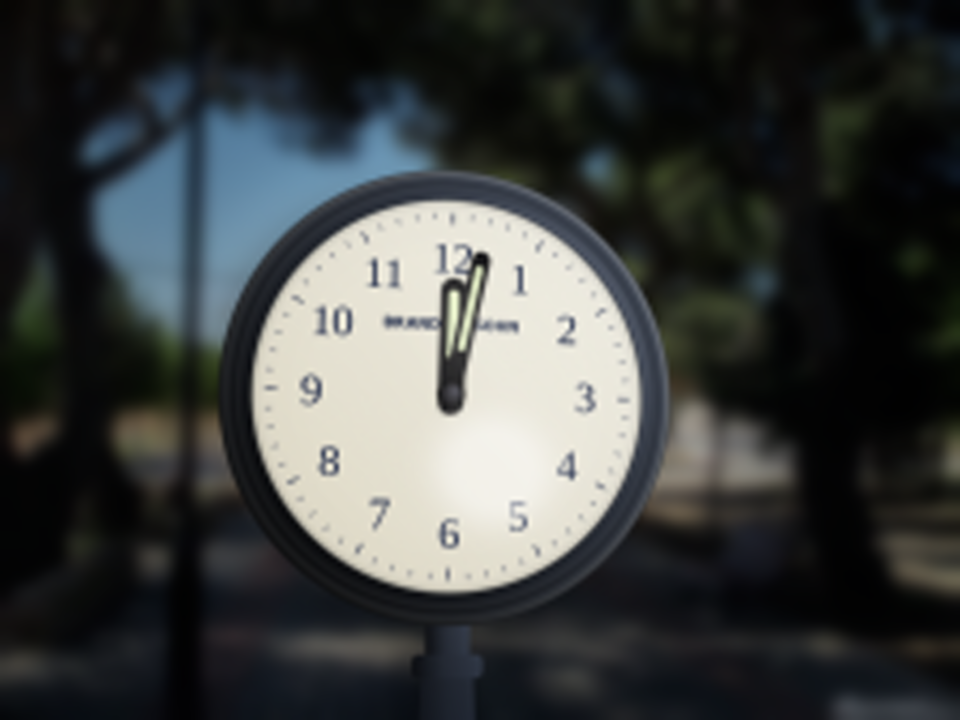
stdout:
{"hour": 12, "minute": 2}
